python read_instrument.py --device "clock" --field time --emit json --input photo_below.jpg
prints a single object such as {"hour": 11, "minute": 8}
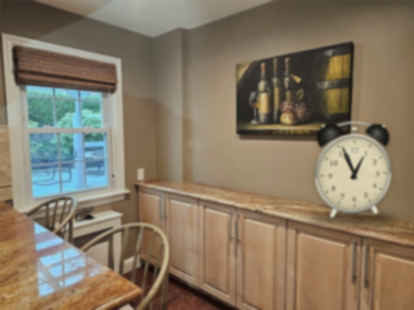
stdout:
{"hour": 12, "minute": 56}
